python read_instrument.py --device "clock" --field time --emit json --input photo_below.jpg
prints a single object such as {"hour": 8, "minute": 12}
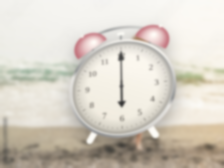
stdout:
{"hour": 6, "minute": 0}
